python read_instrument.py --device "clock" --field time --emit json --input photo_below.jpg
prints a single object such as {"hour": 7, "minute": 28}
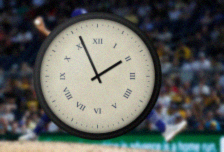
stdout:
{"hour": 1, "minute": 56}
